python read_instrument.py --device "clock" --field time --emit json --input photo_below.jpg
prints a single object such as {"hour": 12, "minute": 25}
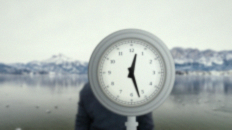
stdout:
{"hour": 12, "minute": 27}
